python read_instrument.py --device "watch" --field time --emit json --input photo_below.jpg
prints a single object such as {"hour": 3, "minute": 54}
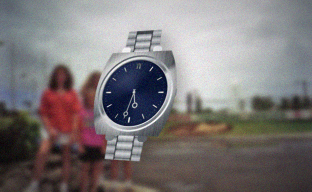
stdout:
{"hour": 5, "minute": 32}
